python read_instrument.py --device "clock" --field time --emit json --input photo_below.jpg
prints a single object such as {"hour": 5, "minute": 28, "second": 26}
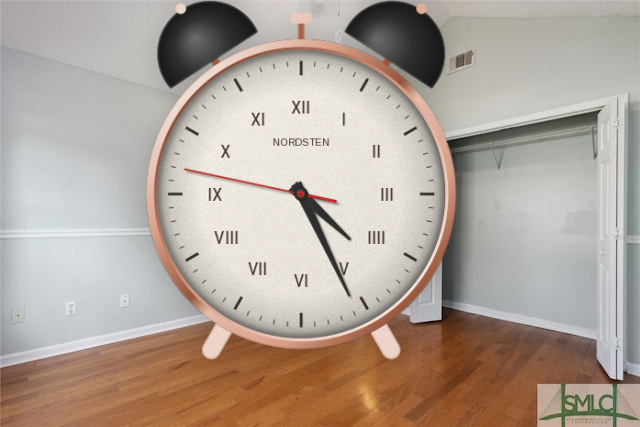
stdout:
{"hour": 4, "minute": 25, "second": 47}
